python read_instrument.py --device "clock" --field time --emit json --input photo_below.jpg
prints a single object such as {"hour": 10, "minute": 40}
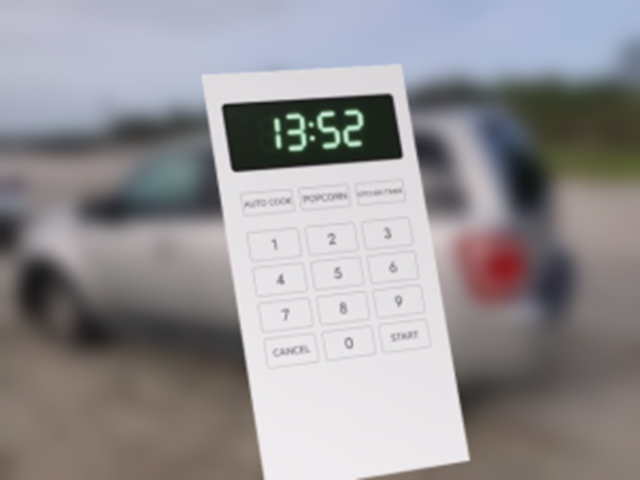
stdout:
{"hour": 13, "minute": 52}
